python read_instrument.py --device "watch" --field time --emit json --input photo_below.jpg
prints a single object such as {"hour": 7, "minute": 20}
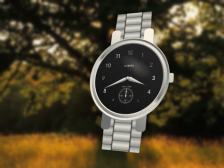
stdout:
{"hour": 3, "minute": 41}
